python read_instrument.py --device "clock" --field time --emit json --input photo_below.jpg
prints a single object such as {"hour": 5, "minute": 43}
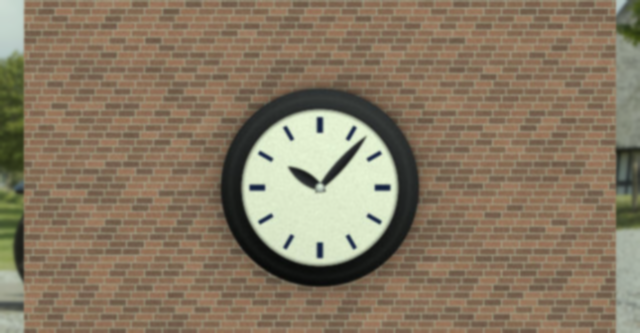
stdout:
{"hour": 10, "minute": 7}
